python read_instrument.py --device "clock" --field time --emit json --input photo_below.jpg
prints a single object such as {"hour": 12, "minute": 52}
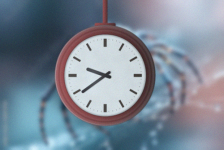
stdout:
{"hour": 9, "minute": 39}
